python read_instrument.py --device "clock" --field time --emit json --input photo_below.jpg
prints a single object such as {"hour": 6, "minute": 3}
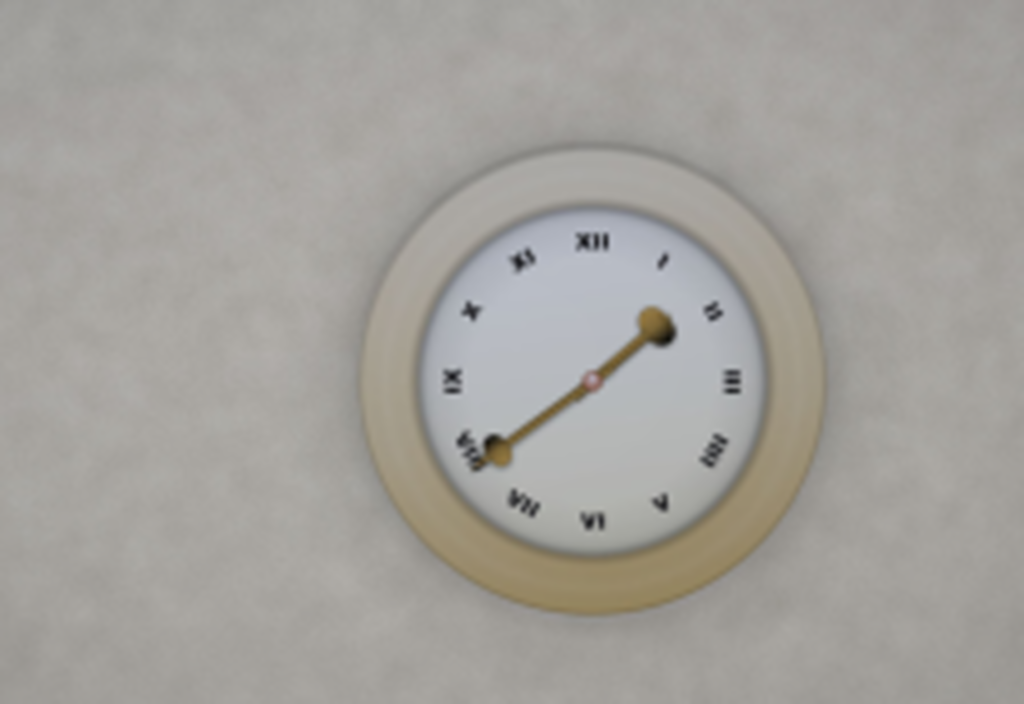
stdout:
{"hour": 1, "minute": 39}
